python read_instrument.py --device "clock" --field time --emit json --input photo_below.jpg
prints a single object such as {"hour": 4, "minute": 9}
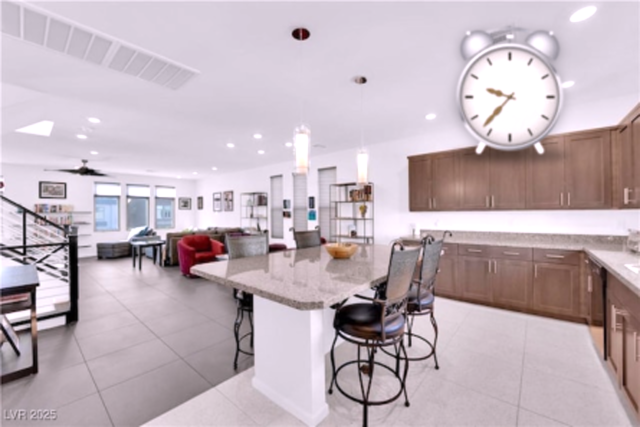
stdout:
{"hour": 9, "minute": 37}
